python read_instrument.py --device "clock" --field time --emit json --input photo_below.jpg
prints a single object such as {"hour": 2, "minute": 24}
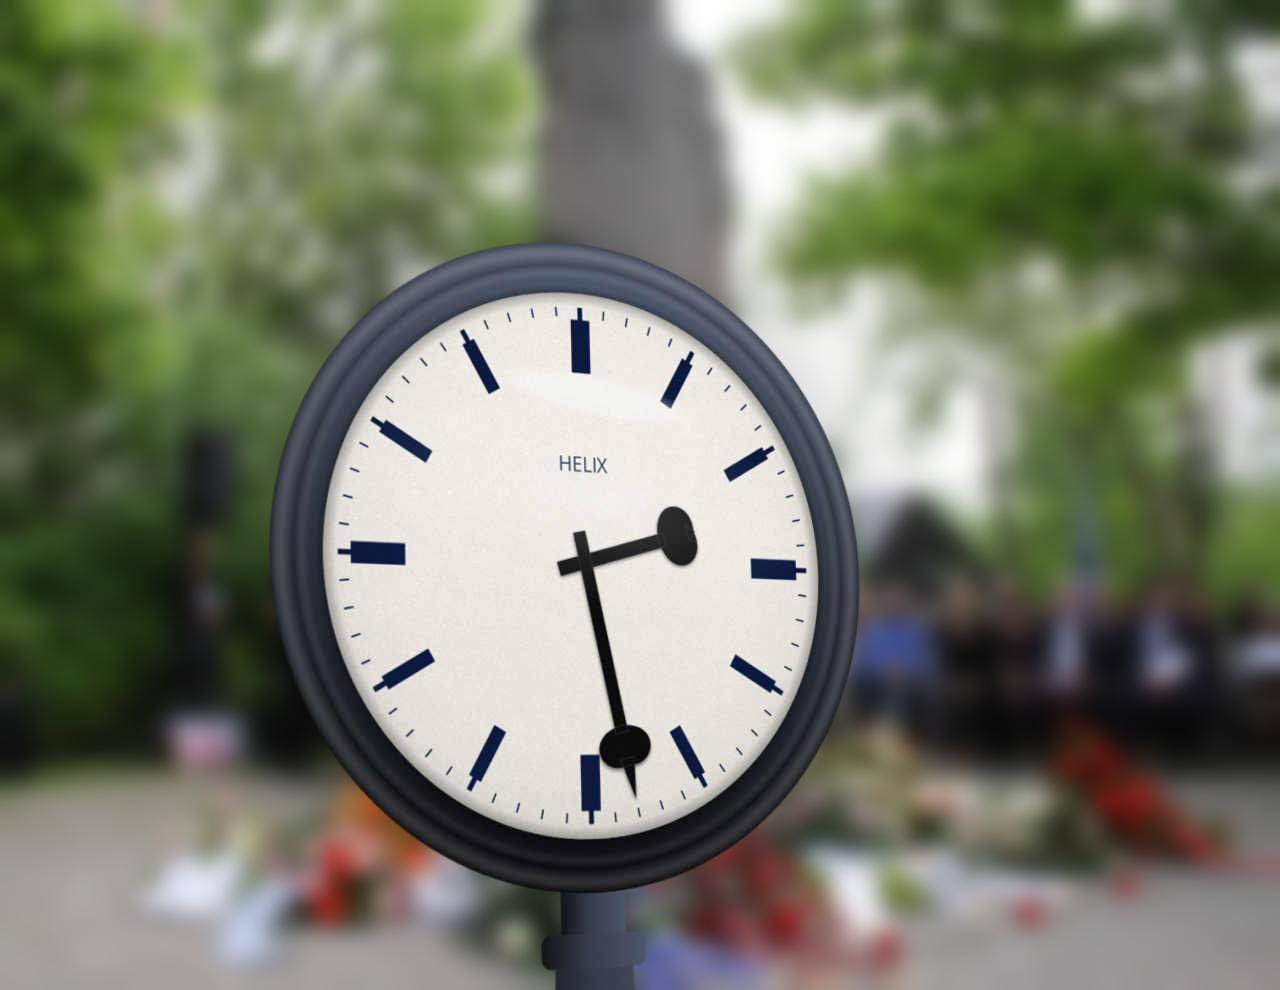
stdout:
{"hour": 2, "minute": 28}
